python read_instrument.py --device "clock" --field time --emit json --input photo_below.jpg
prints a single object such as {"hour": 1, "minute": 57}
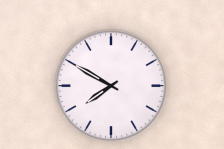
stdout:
{"hour": 7, "minute": 50}
